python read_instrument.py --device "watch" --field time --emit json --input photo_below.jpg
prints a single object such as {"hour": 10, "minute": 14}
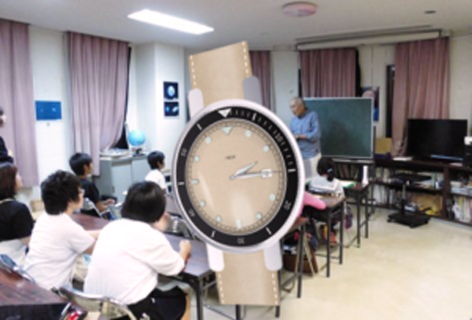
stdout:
{"hour": 2, "minute": 15}
